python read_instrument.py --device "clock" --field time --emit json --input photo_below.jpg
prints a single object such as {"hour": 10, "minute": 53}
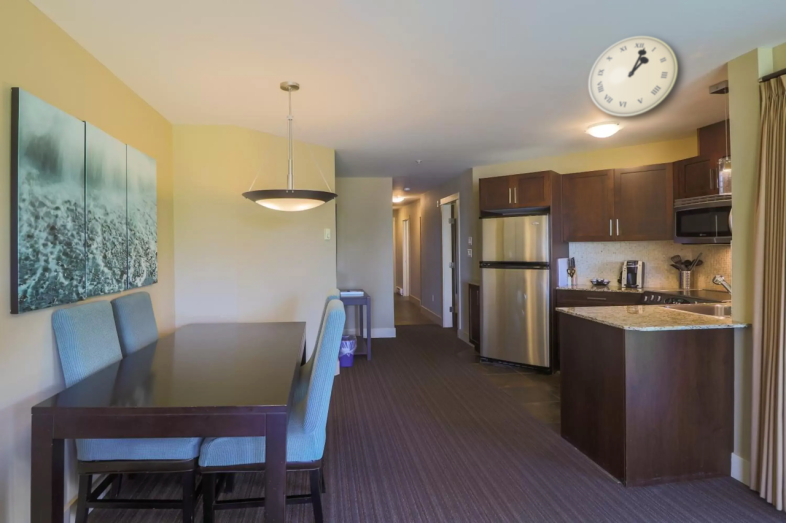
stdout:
{"hour": 1, "minute": 2}
